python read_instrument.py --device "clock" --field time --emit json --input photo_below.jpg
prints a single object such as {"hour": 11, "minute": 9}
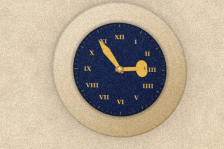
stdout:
{"hour": 2, "minute": 54}
